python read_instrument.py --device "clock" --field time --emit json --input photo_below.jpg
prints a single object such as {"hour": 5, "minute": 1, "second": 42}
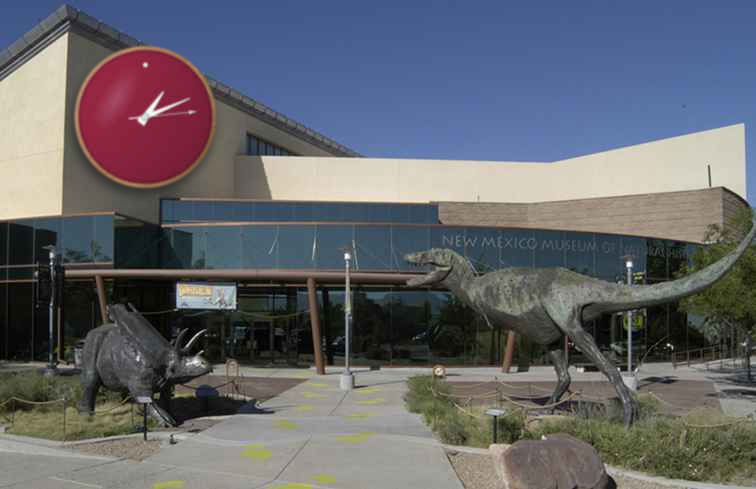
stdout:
{"hour": 1, "minute": 11, "second": 14}
